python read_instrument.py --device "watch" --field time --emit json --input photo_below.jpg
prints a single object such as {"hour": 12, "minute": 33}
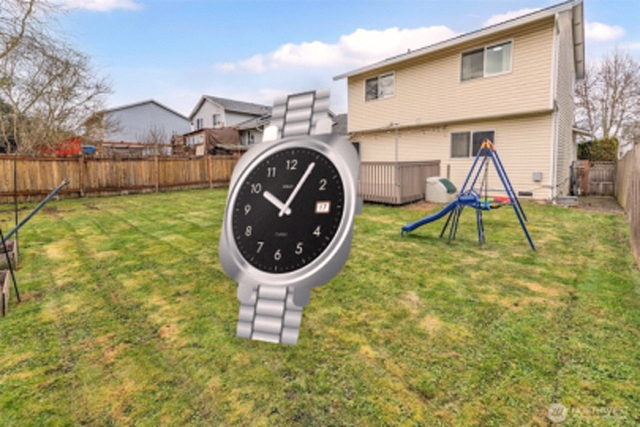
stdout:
{"hour": 10, "minute": 5}
